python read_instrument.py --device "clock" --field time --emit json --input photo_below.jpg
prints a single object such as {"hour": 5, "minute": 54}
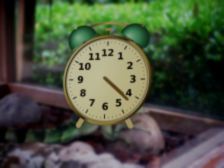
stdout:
{"hour": 4, "minute": 22}
